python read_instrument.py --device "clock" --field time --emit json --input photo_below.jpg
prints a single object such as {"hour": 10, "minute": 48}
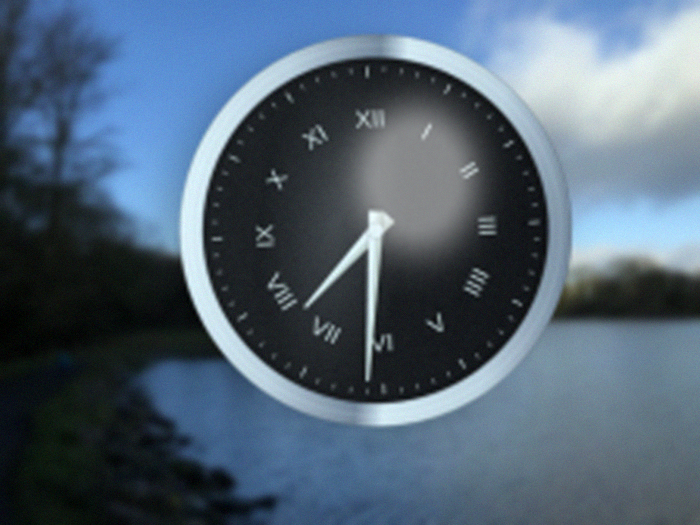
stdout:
{"hour": 7, "minute": 31}
